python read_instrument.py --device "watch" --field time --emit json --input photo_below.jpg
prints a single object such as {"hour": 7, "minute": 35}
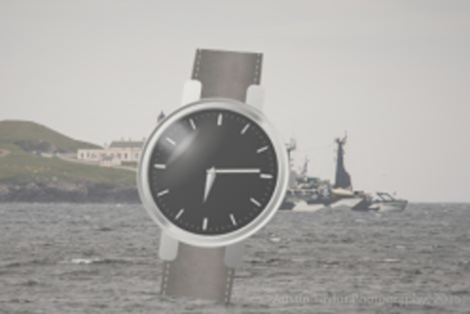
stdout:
{"hour": 6, "minute": 14}
